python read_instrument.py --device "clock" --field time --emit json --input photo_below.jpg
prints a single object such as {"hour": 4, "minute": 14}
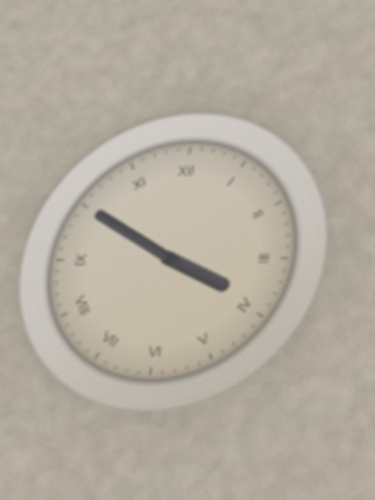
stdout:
{"hour": 3, "minute": 50}
